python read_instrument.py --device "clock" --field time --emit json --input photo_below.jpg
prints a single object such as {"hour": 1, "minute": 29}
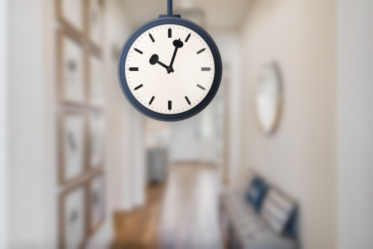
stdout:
{"hour": 10, "minute": 3}
